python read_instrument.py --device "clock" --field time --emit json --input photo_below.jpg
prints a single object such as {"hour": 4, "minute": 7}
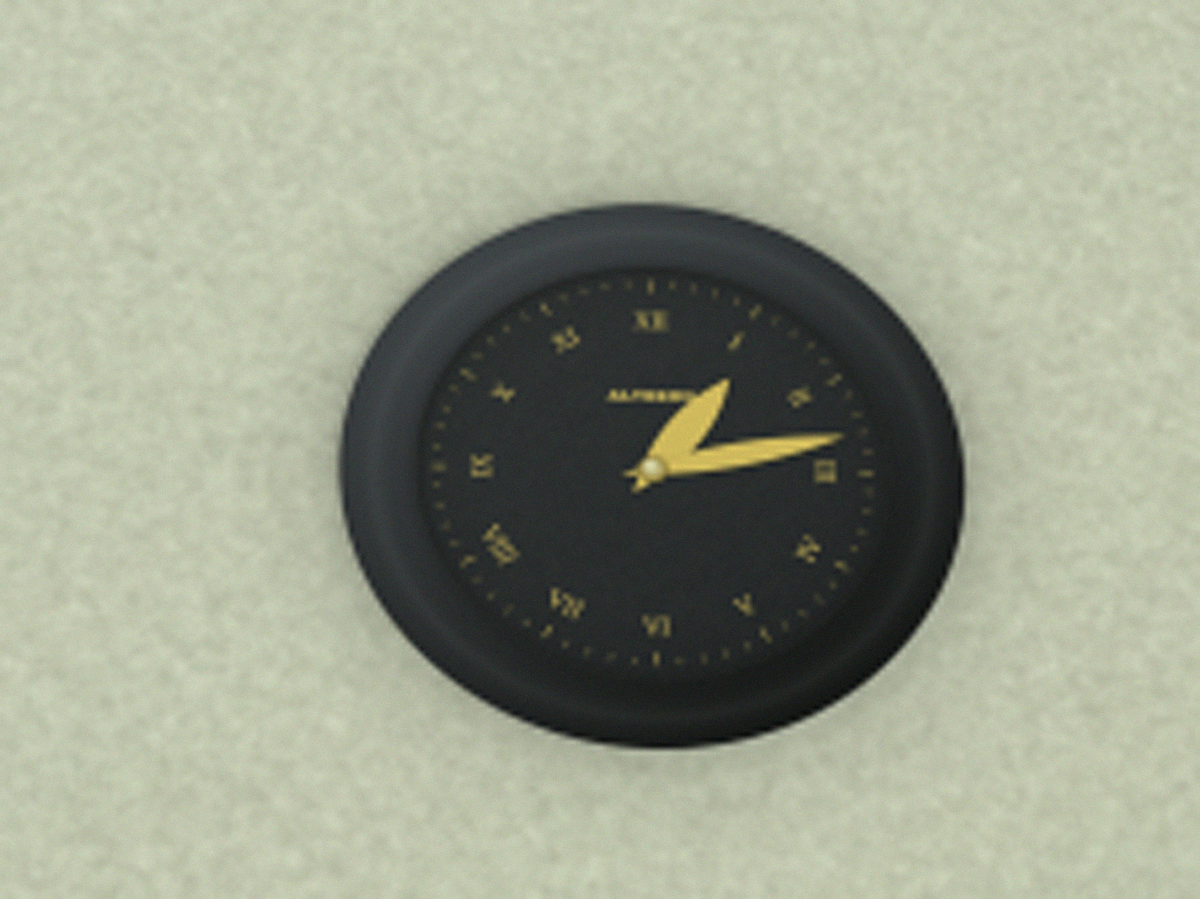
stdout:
{"hour": 1, "minute": 13}
